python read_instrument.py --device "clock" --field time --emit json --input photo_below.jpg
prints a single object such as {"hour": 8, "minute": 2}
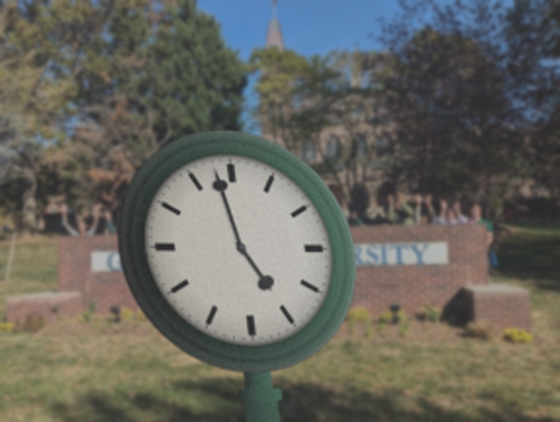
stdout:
{"hour": 4, "minute": 58}
